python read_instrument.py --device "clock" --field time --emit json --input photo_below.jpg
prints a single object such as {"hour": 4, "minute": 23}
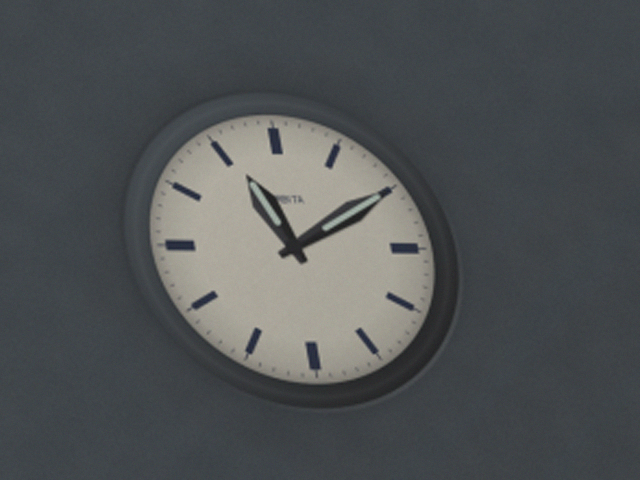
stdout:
{"hour": 11, "minute": 10}
